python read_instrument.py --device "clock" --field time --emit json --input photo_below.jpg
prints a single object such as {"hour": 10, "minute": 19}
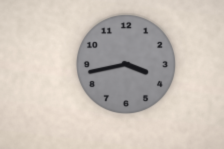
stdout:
{"hour": 3, "minute": 43}
